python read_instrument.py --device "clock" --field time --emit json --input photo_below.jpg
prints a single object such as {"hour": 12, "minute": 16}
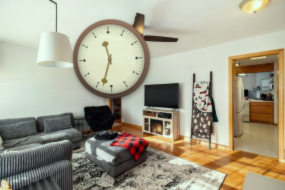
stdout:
{"hour": 11, "minute": 33}
